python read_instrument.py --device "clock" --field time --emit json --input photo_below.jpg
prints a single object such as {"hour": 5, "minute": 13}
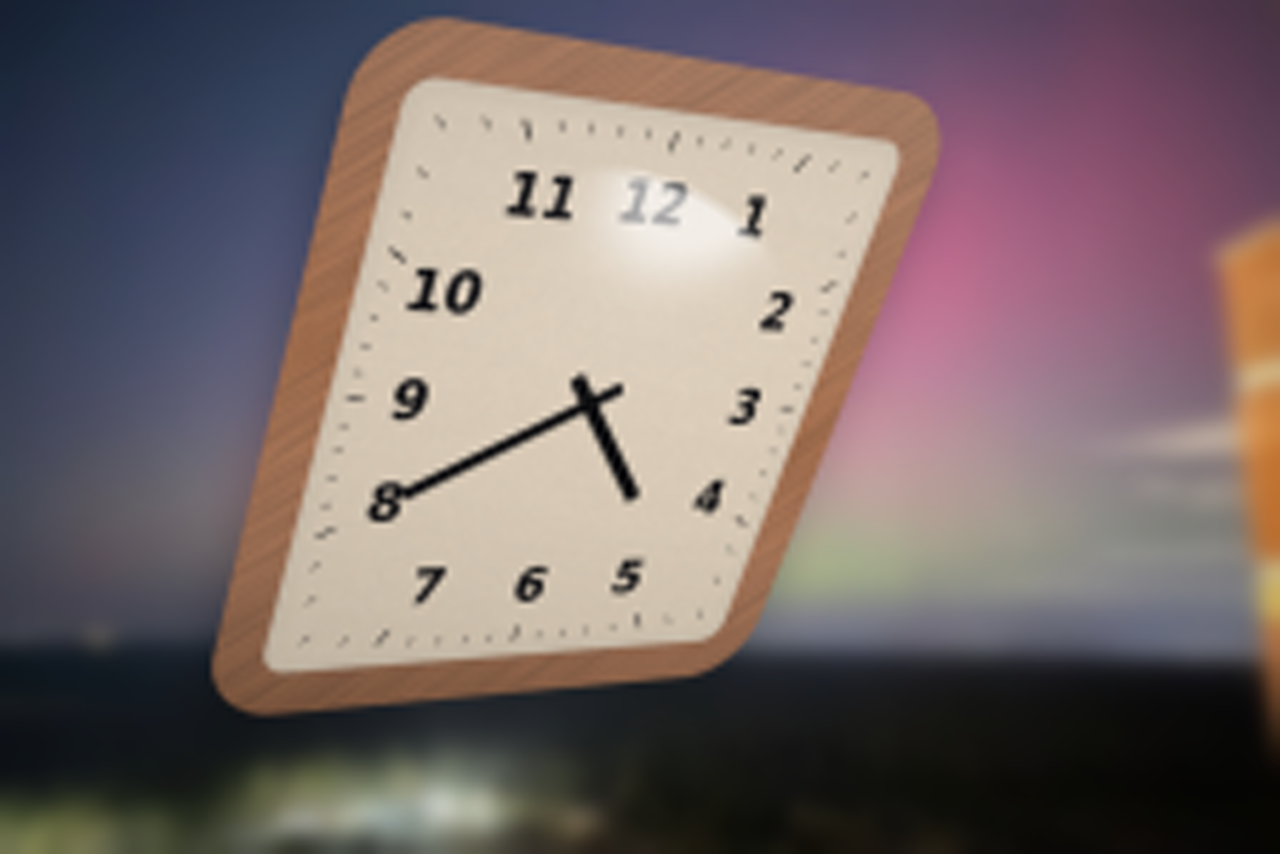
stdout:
{"hour": 4, "minute": 40}
